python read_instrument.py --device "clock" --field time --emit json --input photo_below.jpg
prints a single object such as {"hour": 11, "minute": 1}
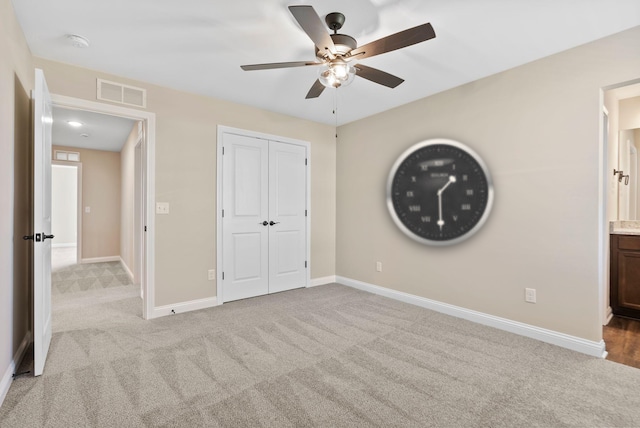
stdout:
{"hour": 1, "minute": 30}
